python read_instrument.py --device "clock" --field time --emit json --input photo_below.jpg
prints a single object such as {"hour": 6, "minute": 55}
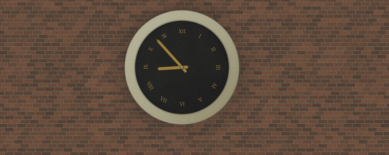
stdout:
{"hour": 8, "minute": 53}
